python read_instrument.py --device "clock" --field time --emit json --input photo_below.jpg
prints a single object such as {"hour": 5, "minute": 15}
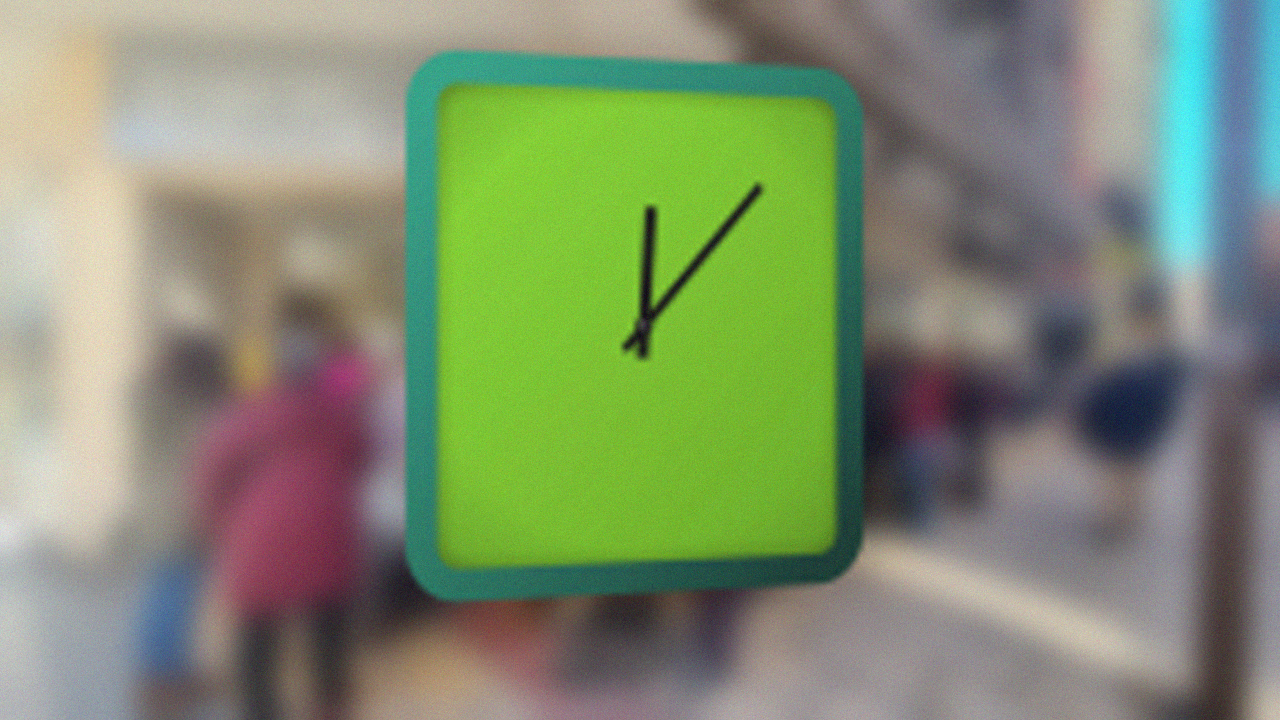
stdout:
{"hour": 12, "minute": 7}
